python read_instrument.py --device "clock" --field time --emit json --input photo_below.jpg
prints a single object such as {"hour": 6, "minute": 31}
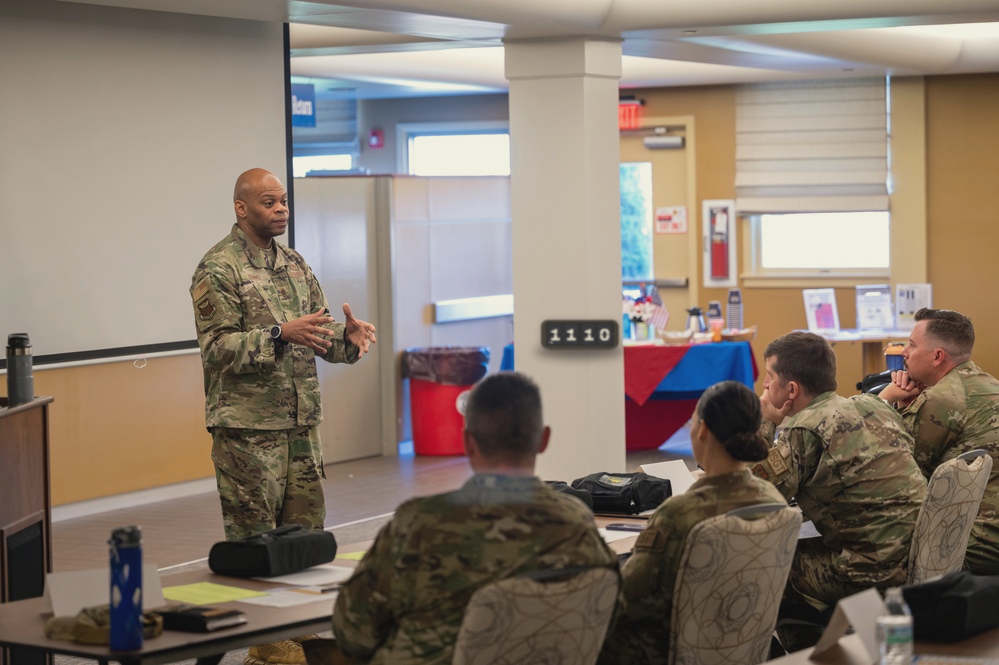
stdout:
{"hour": 11, "minute": 10}
